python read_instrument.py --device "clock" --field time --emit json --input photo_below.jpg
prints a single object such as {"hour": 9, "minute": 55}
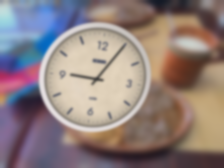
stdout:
{"hour": 9, "minute": 5}
